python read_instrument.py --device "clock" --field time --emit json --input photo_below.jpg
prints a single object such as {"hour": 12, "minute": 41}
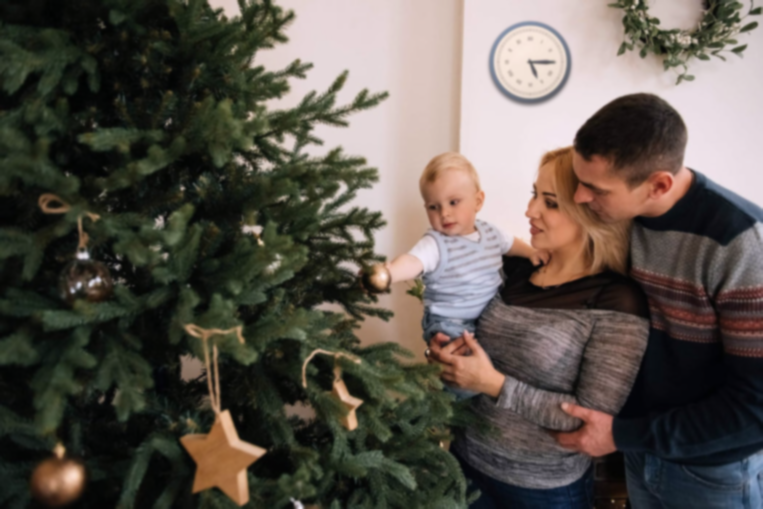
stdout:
{"hour": 5, "minute": 15}
